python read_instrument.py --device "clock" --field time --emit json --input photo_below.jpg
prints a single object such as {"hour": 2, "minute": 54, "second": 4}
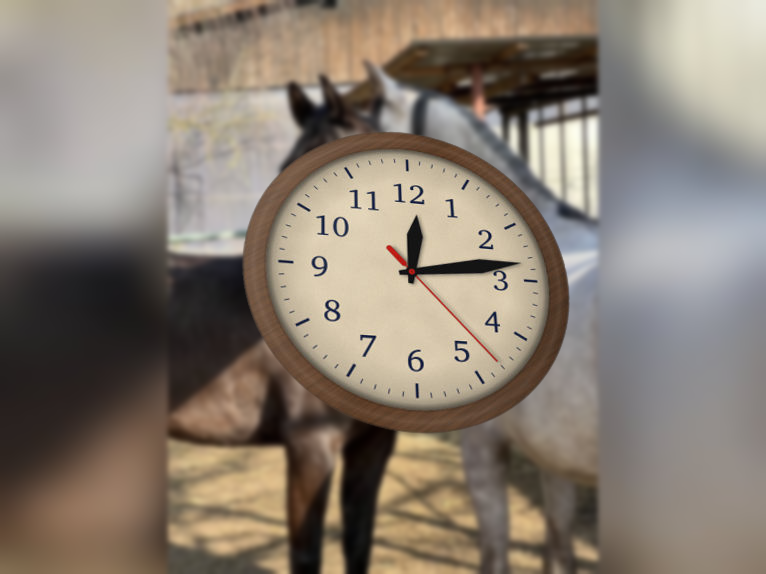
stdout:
{"hour": 12, "minute": 13, "second": 23}
